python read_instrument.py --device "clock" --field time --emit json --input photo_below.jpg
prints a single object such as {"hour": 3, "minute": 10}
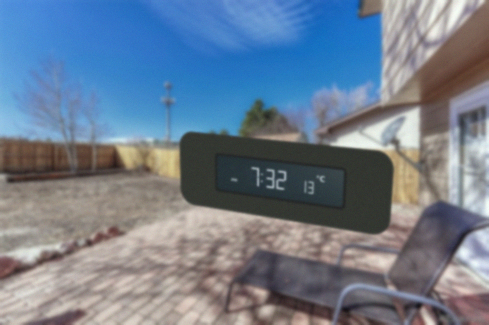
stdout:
{"hour": 7, "minute": 32}
